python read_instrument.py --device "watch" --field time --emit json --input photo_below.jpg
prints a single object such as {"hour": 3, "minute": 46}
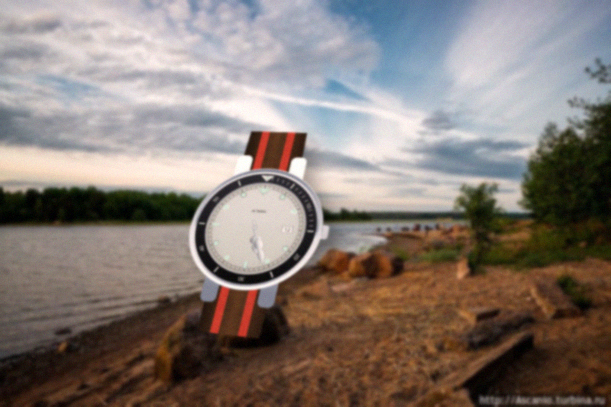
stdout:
{"hour": 5, "minute": 26}
